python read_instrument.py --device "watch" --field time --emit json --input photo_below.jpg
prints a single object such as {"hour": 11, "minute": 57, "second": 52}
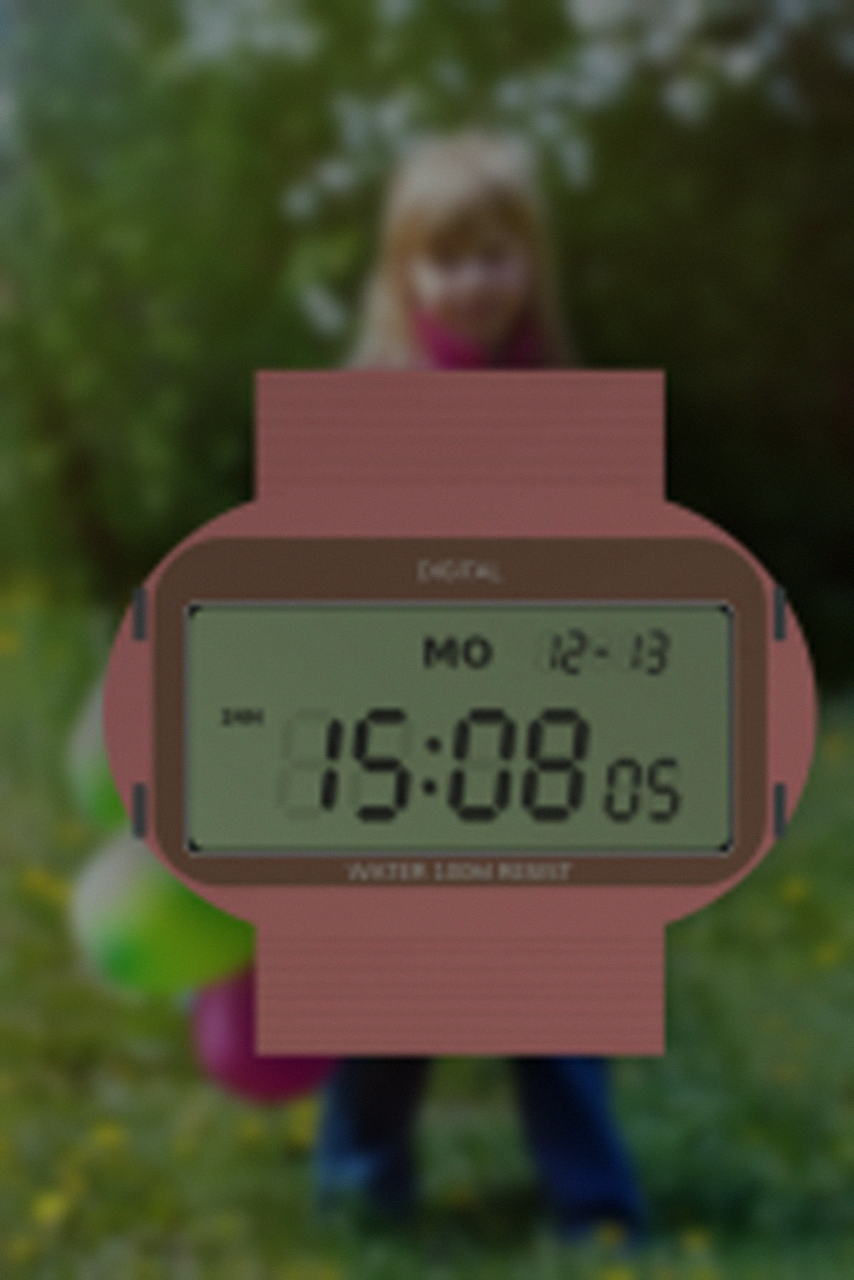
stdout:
{"hour": 15, "minute": 8, "second": 5}
